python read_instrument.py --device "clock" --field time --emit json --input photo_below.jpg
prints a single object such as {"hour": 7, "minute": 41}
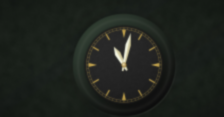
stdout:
{"hour": 11, "minute": 2}
